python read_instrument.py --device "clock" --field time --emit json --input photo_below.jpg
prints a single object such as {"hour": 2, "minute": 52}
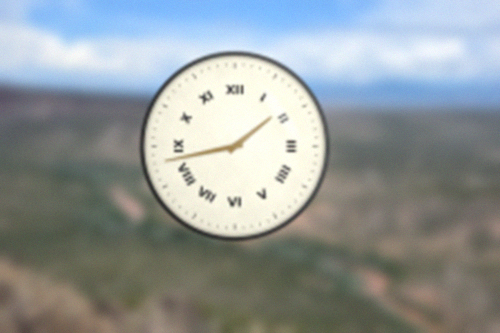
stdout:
{"hour": 1, "minute": 43}
